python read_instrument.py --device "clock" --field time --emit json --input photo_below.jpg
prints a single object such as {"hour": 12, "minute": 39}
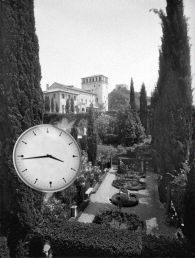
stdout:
{"hour": 3, "minute": 44}
